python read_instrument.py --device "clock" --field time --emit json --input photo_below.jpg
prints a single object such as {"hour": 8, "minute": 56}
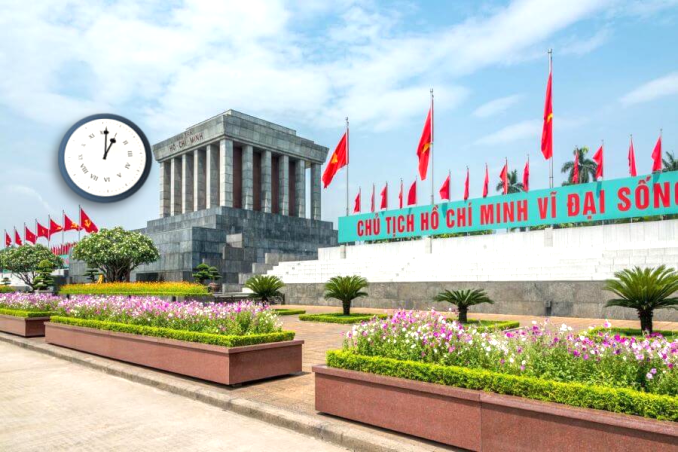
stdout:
{"hour": 1, "minute": 1}
